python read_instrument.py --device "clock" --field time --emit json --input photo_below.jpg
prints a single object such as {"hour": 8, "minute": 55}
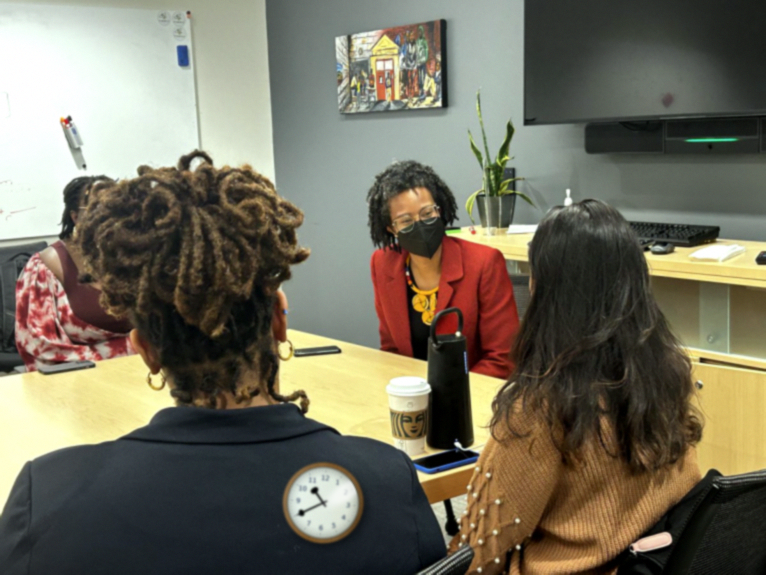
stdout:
{"hour": 10, "minute": 40}
